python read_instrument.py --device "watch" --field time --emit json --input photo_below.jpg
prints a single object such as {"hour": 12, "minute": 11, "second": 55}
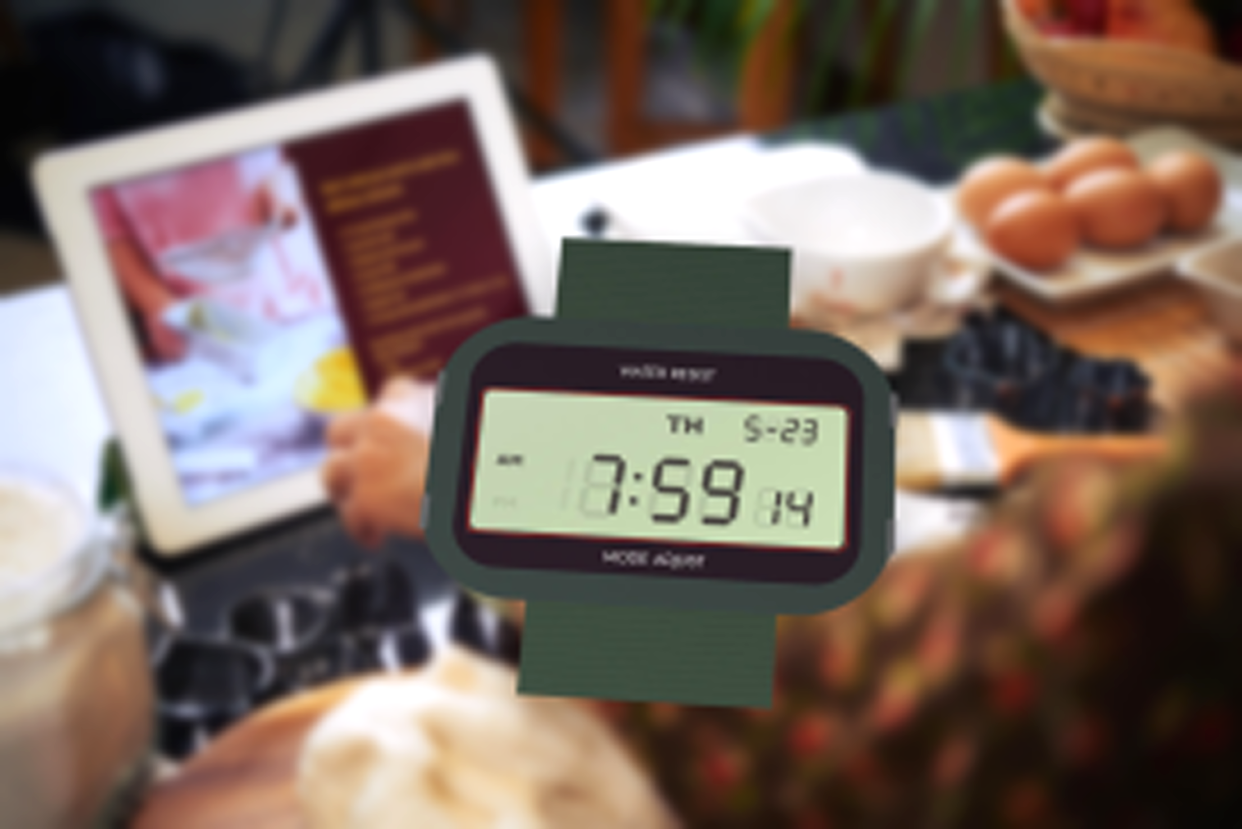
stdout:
{"hour": 7, "minute": 59, "second": 14}
